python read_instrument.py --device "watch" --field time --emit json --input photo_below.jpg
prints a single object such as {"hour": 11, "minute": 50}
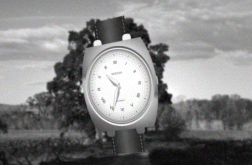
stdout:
{"hour": 10, "minute": 34}
